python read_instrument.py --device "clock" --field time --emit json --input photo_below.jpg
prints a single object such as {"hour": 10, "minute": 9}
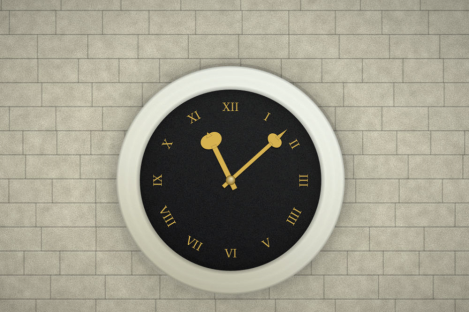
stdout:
{"hour": 11, "minute": 8}
